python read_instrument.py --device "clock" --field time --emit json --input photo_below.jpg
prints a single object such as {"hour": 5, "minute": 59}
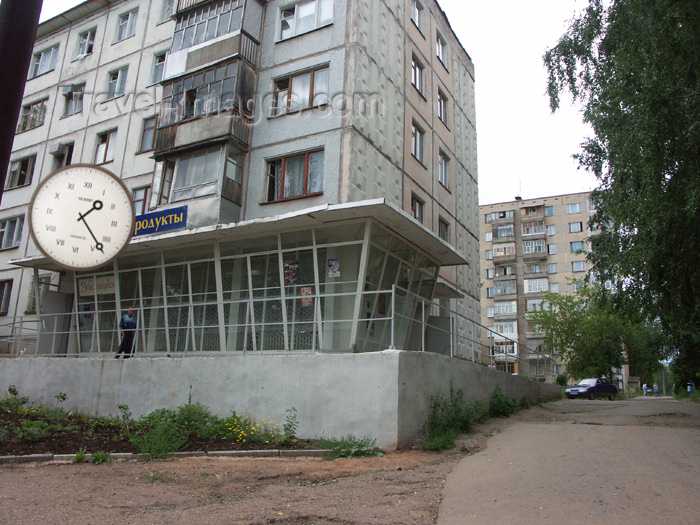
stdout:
{"hour": 1, "minute": 23}
